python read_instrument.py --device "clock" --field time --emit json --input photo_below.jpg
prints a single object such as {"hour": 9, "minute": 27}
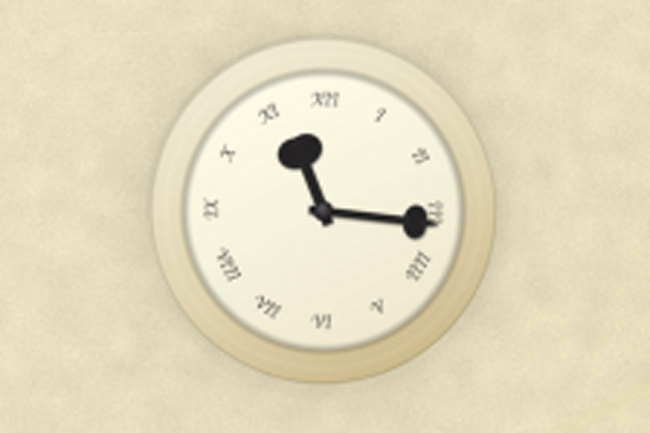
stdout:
{"hour": 11, "minute": 16}
